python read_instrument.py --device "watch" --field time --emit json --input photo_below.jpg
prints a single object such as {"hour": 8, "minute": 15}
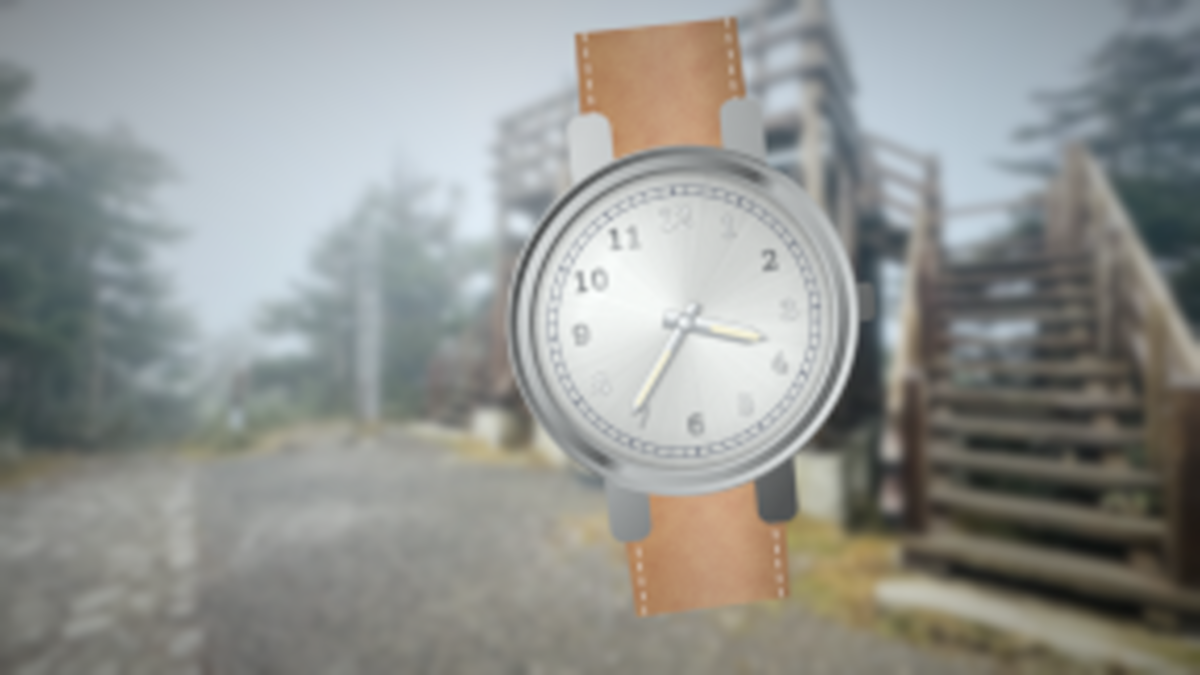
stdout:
{"hour": 3, "minute": 36}
